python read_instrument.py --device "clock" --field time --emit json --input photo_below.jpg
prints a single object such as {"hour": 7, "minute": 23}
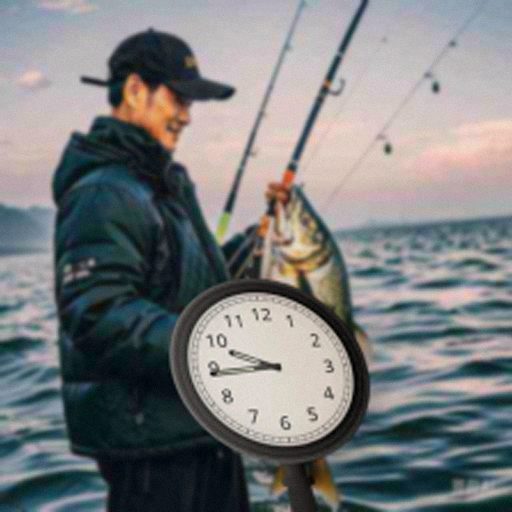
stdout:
{"hour": 9, "minute": 44}
